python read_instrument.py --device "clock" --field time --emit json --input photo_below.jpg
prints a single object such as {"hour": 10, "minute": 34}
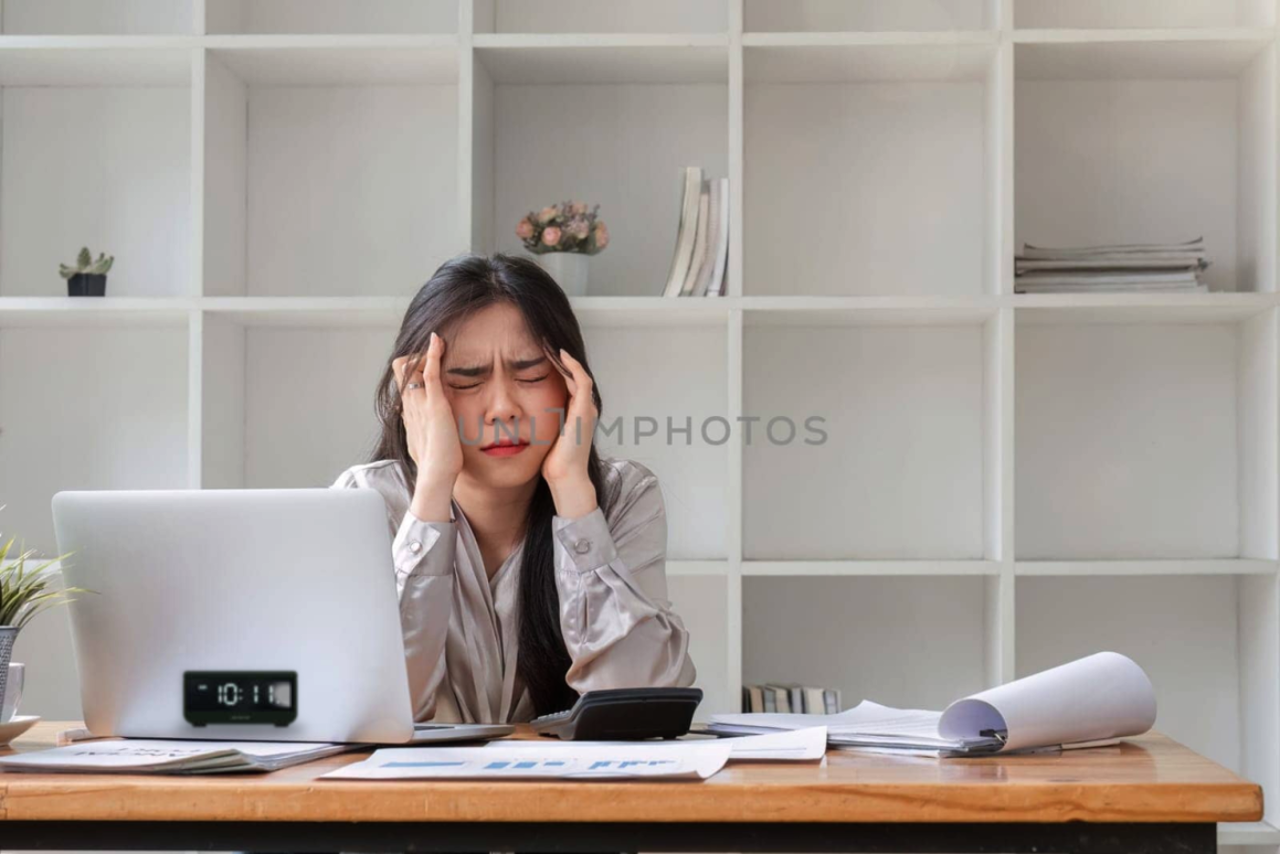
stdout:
{"hour": 10, "minute": 11}
